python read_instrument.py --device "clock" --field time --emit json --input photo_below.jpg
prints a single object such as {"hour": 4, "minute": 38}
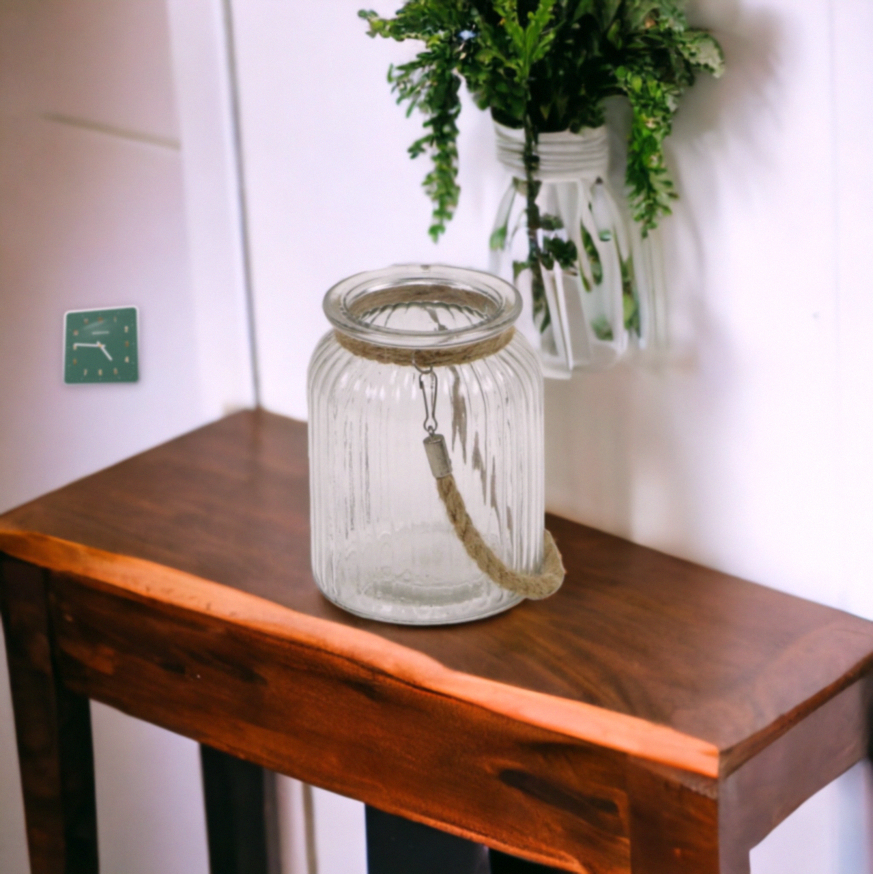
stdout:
{"hour": 4, "minute": 46}
